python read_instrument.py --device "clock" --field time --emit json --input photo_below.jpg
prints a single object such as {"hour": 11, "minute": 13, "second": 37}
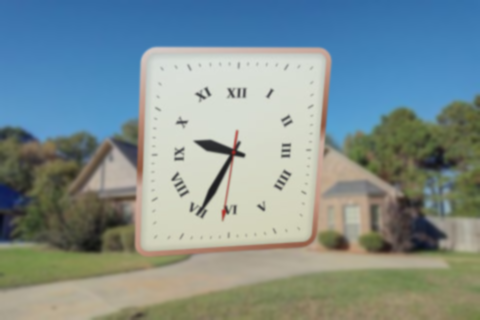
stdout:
{"hour": 9, "minute": 34, "second": 31}
